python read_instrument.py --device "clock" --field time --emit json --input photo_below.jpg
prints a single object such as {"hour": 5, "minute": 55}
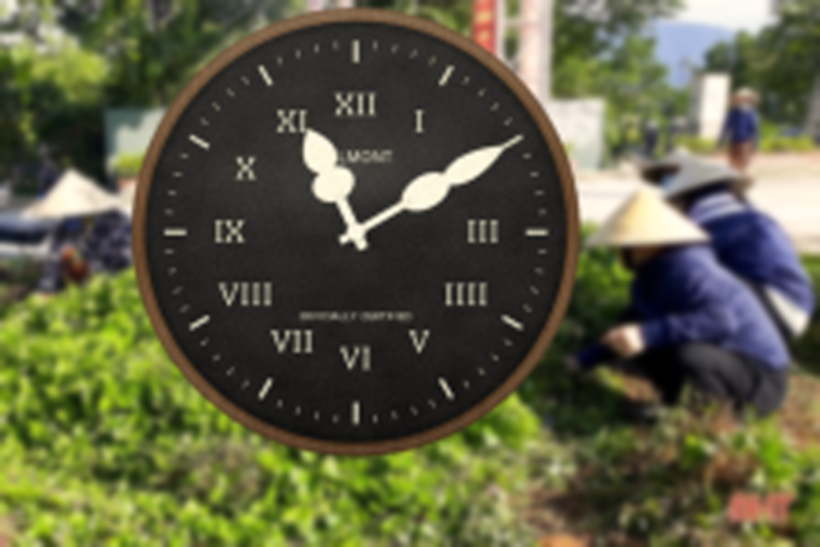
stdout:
{"hour": 11, "minute": 10}
